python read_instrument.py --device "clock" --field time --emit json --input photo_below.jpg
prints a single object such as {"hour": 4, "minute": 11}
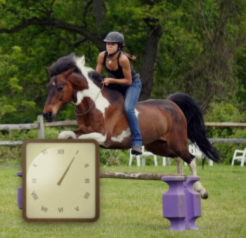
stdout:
{"hour": 1, "minute": 5}
